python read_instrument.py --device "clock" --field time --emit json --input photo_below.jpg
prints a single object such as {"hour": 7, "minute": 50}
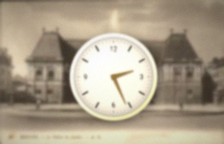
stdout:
{"hour": 2, "minute": 26}
